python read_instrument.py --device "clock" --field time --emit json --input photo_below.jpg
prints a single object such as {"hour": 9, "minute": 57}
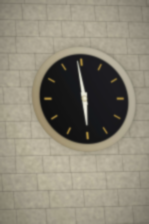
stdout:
{"hour": 5, "minute": 59}
